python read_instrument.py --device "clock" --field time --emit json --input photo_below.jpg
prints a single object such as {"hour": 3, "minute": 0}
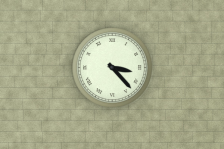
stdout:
{"hour": 3, "minute": 23}
